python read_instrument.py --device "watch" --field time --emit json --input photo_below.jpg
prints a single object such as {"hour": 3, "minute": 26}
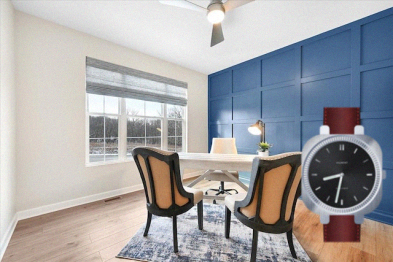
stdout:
{"hour": 8, "minute": 32}
